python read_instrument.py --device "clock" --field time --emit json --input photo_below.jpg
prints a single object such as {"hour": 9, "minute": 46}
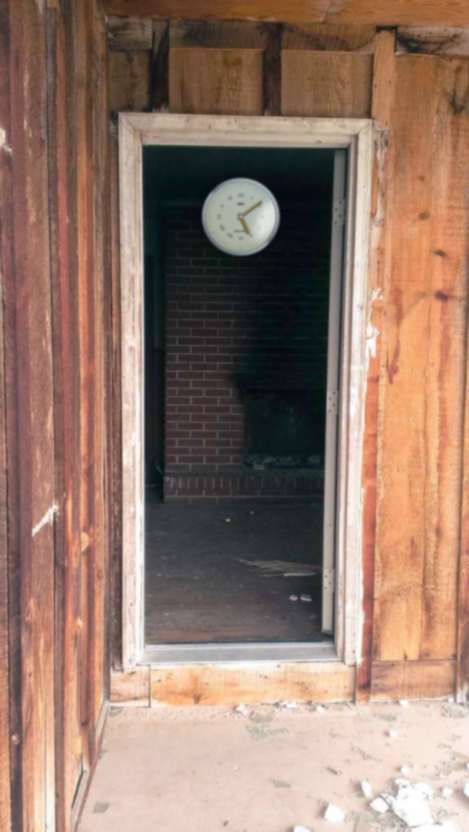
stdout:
{"hour": 5, "minute": 9}
